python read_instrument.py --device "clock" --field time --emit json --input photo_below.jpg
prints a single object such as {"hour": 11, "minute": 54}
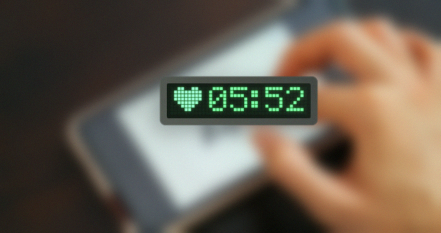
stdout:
{"hour": 5, "minute": 52}
